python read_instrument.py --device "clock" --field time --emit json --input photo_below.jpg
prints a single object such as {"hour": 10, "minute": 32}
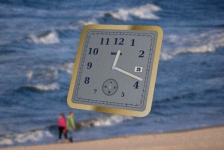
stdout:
{"hour": 12, "minute": 18}
